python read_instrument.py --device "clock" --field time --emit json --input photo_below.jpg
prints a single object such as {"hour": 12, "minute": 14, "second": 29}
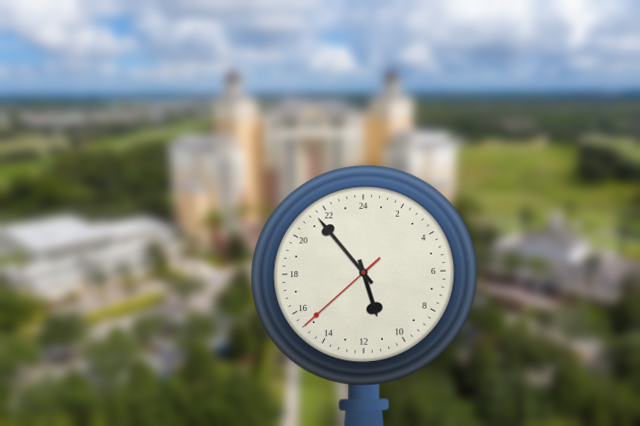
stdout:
{"hour": 10, "minute": 53, "second": 38}
